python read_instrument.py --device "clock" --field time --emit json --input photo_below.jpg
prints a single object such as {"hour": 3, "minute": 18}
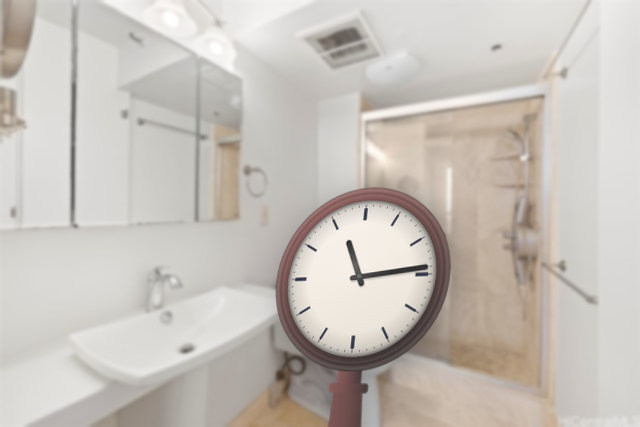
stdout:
{"hour": 11, "minute": 14}
